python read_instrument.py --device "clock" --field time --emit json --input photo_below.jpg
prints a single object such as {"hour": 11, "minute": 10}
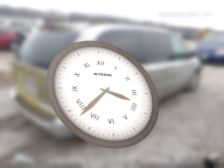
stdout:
{"hour": 3, "minute": 38}
